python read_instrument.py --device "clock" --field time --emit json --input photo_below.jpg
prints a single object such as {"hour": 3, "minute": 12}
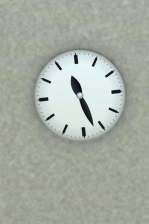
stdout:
{"hour": 11, "minute": 27}
